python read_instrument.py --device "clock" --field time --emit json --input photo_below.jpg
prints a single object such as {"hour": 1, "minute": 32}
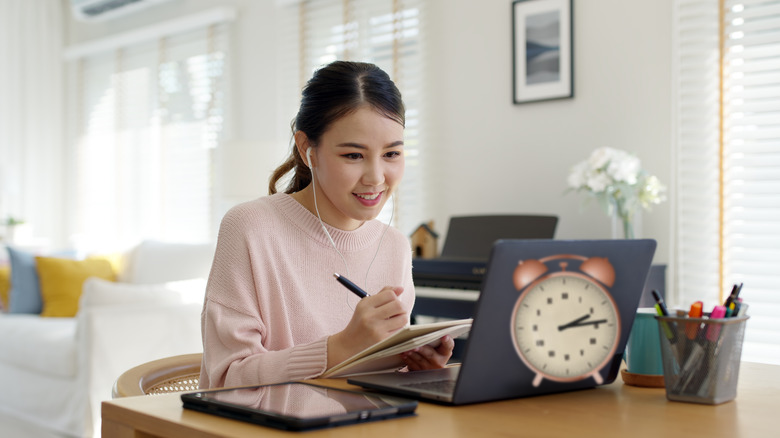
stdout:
{"hour": 2, "minute": 14}
